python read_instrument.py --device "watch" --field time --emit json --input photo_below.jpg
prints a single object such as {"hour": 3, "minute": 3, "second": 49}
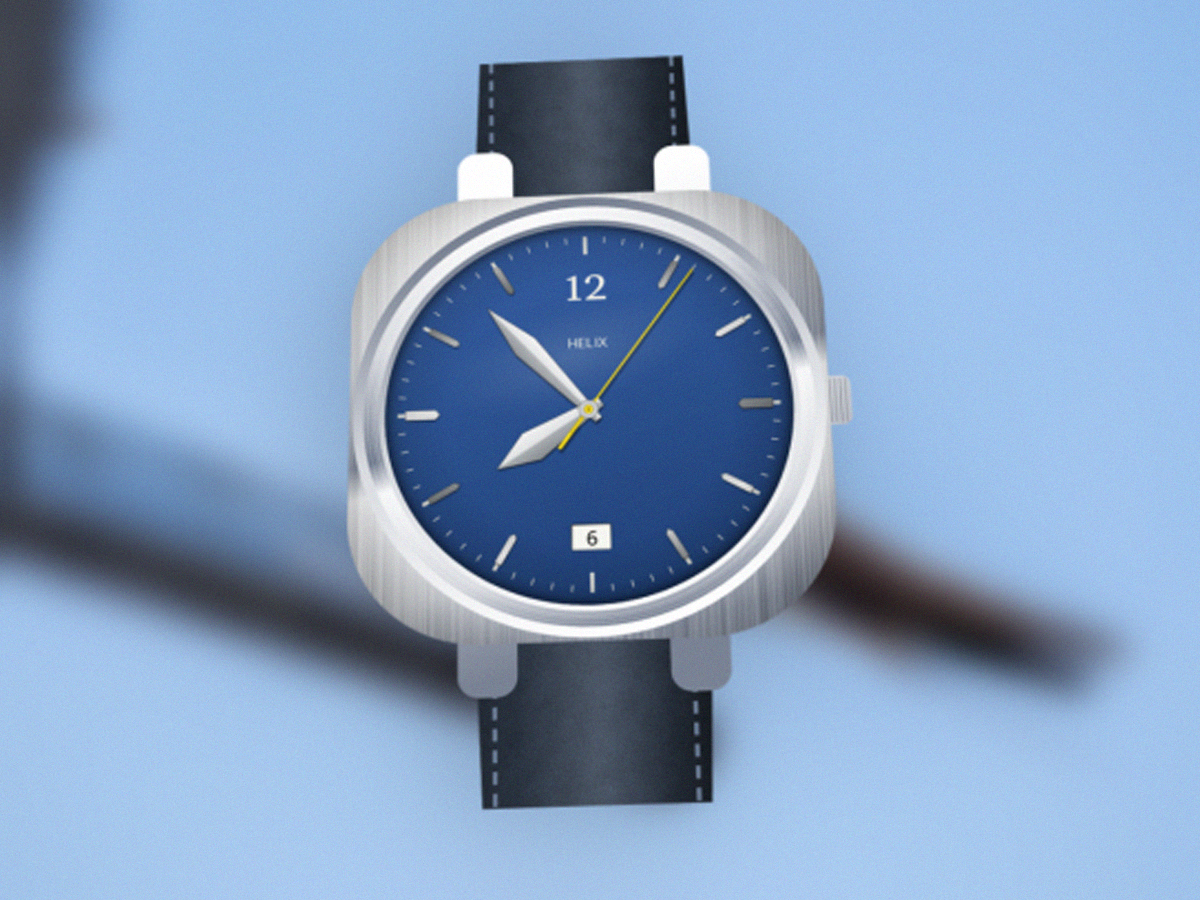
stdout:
{"hour": 7, "minute": 53, "second": 6}
